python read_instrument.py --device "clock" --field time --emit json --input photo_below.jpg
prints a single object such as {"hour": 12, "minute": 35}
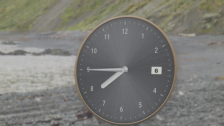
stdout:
{"hour": 7, "minute": 45}
